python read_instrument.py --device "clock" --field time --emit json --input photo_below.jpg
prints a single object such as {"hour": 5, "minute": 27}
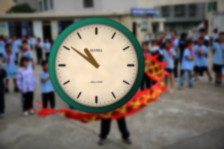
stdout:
{"hour": 10, "minute": 51}
